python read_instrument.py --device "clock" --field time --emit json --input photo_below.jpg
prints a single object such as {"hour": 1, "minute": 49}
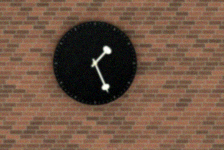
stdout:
{"hour": 1, "minute": 26}
